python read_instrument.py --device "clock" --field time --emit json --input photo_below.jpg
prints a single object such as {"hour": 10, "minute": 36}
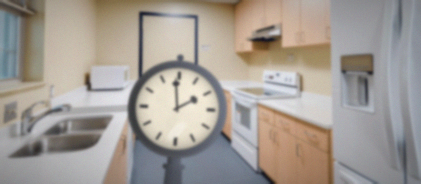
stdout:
{"hour": 1, "minute": 59}
